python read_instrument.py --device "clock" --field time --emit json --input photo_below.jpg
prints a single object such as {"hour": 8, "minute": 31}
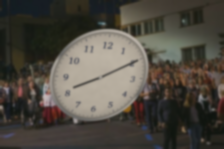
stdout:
{"hour": 8, "minute": 10}
